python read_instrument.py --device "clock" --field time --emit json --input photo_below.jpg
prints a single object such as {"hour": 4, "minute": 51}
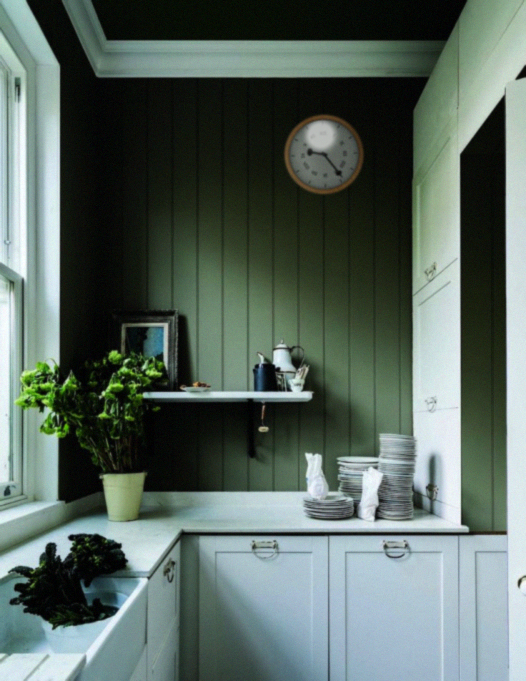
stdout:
{"hour": 9, "minute": 24}
